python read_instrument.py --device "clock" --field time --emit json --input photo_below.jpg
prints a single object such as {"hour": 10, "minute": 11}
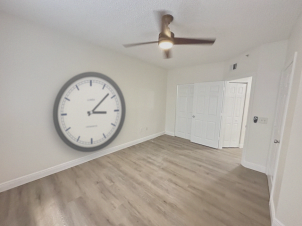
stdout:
{"hour": 3, "minute": 8}
